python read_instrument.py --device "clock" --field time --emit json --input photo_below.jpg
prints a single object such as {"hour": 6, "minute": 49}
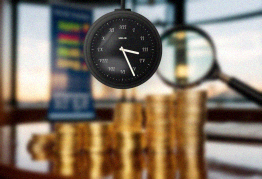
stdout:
{"hour": 3, "minute": 26}
